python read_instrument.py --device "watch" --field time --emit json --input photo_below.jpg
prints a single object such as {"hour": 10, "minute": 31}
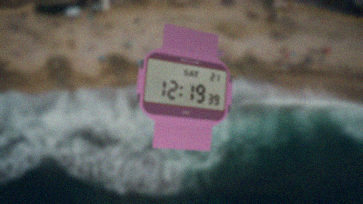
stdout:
{"hour": 12, "minute": 19}
